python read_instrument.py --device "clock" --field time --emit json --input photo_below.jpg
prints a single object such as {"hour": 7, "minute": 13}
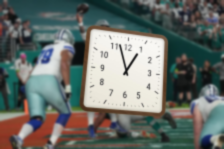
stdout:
{"hour": 12, "minute": 57}
